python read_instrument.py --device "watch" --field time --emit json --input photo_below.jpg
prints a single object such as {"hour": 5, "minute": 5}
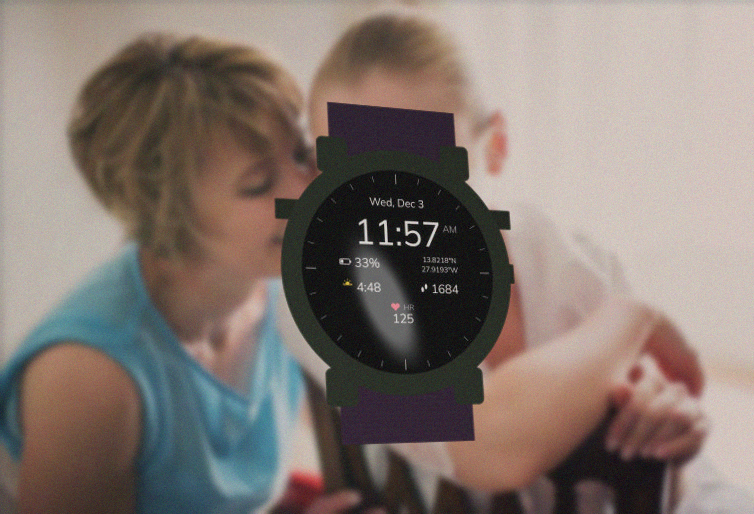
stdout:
{"hour": 11, "minute": 57}
